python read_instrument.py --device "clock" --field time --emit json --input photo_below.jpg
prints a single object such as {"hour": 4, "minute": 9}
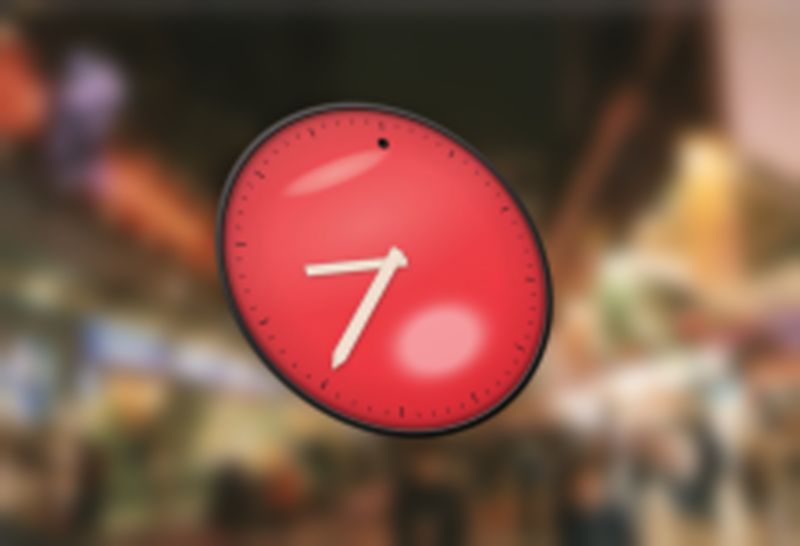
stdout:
{"hour": 8, "minute": 35}
